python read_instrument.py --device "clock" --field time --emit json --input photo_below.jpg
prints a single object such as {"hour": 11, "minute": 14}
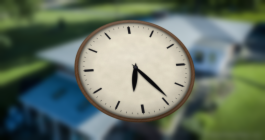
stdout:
{"hour": 6, "minute": 24}
